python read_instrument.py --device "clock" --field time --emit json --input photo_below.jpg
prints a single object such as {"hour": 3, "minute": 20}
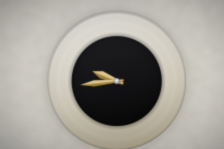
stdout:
{"hour": 9, "minute": 44}
